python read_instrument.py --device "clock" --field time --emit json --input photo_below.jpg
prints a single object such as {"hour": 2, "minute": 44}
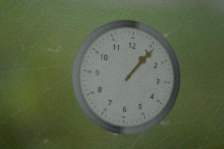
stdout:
{"hour": 1, "minute": 6}
